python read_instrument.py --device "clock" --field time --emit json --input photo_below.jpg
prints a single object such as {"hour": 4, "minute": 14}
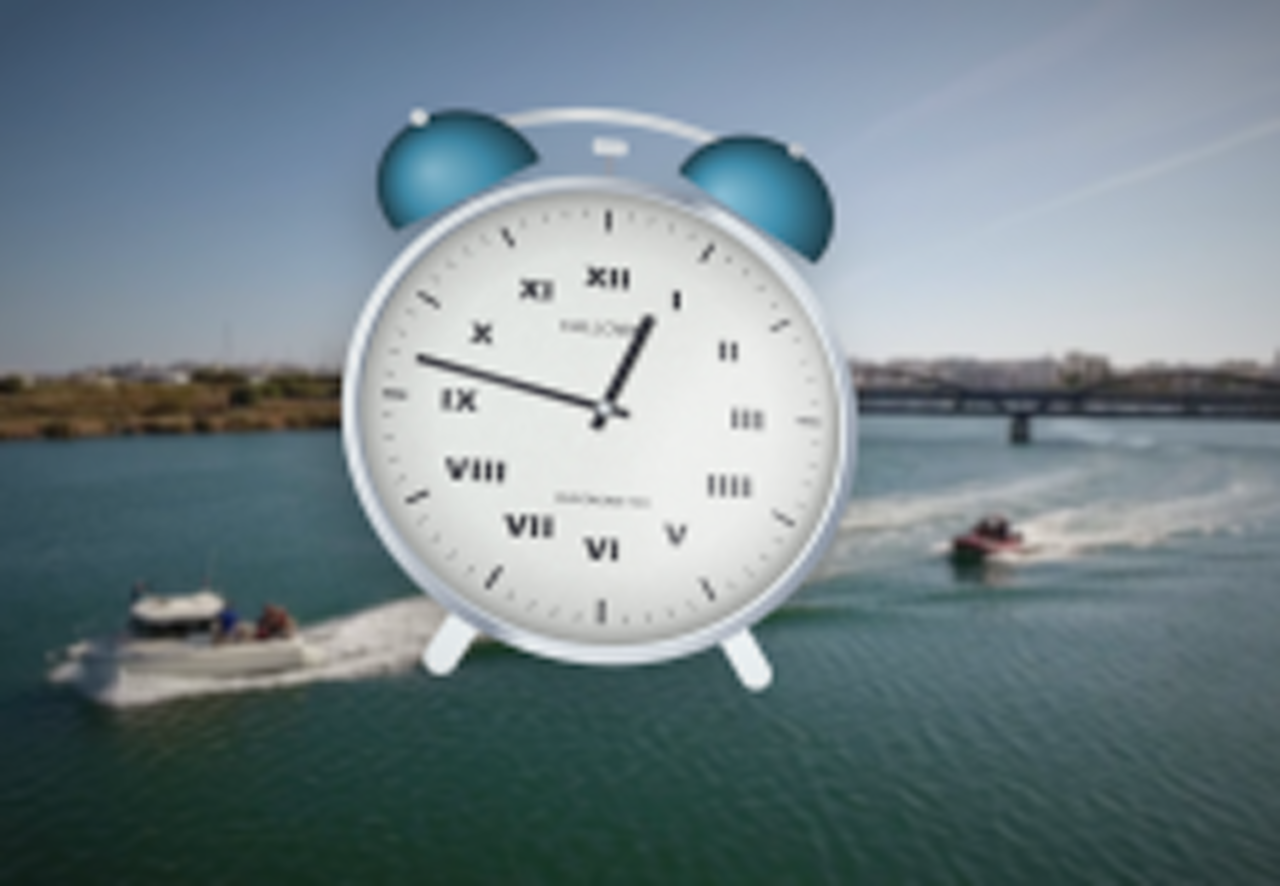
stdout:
{"hour": 12, "minute": 47}
